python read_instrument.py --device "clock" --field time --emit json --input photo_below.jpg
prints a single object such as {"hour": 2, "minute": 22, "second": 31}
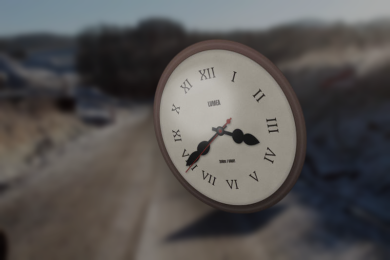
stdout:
{"hour": 3, "minute": 39, "second": 39}
